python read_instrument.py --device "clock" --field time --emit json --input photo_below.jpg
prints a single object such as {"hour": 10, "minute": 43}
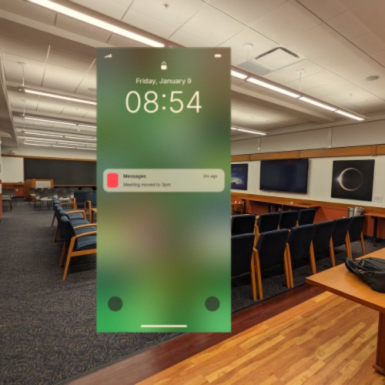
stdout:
{"hour": 8, "minute": 54}
